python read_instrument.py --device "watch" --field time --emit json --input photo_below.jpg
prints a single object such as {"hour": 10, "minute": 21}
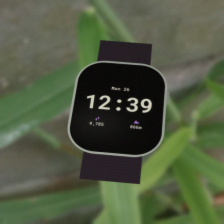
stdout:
{"hour": 12, "minute": 39}
